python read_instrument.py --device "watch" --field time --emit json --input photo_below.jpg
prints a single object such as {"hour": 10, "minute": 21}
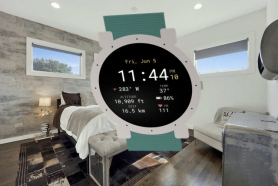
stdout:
{"hour": 11, "minute": 44}
